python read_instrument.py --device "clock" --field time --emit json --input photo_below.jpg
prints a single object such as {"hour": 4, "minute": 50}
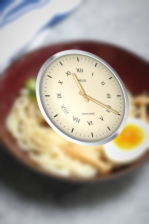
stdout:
{"hour": 11, "minute": 20}
